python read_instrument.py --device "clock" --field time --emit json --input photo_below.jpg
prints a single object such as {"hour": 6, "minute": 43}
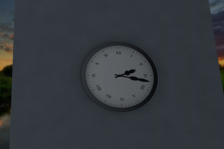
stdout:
{"hour": 2, "minute": 17}
